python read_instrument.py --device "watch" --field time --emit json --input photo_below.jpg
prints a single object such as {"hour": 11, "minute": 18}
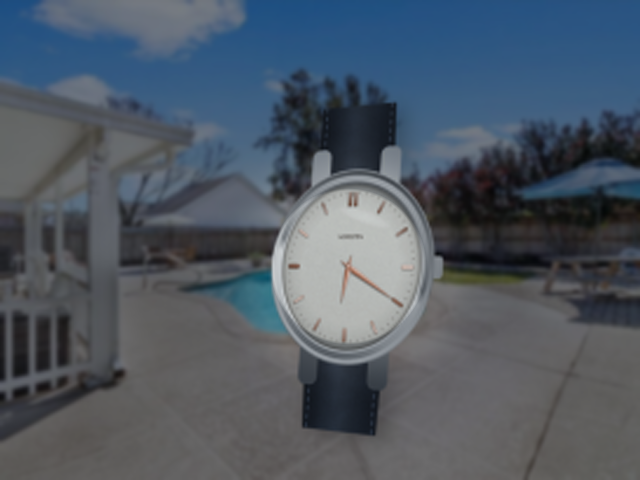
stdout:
{"hour": 6, "minute": 20}
